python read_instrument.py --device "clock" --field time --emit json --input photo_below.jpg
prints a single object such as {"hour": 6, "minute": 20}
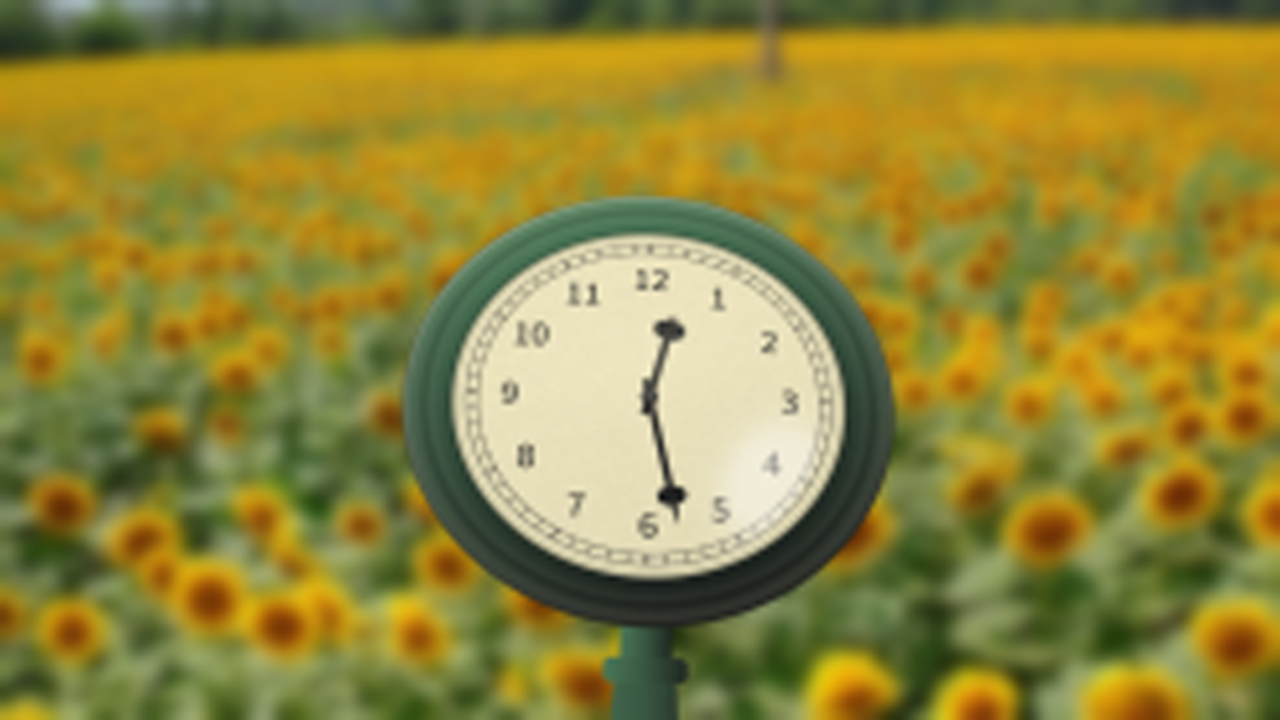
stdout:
{"hour": 12, "minute": 28}
